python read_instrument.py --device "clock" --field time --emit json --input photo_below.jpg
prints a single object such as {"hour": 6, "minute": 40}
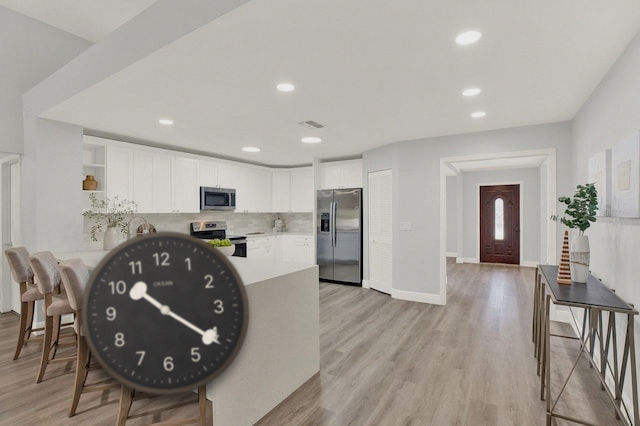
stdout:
{"hour": 10, "minute": 21}
